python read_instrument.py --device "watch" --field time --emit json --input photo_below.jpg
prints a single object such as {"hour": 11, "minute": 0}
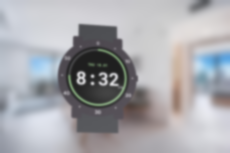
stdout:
{"hour": 8, "minute": 32}
